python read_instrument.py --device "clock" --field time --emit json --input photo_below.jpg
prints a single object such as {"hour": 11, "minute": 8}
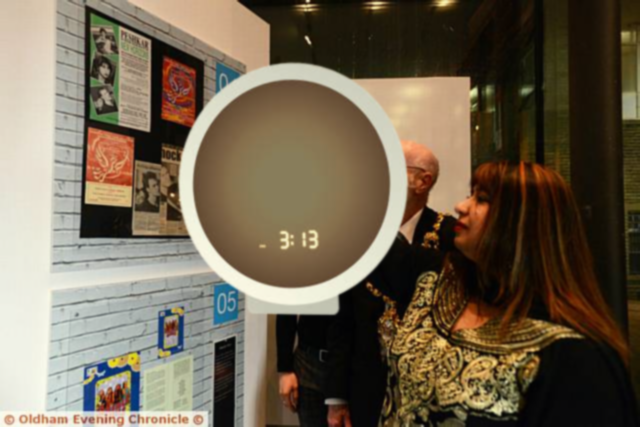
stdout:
{"hour": 3, "minute": 13}
